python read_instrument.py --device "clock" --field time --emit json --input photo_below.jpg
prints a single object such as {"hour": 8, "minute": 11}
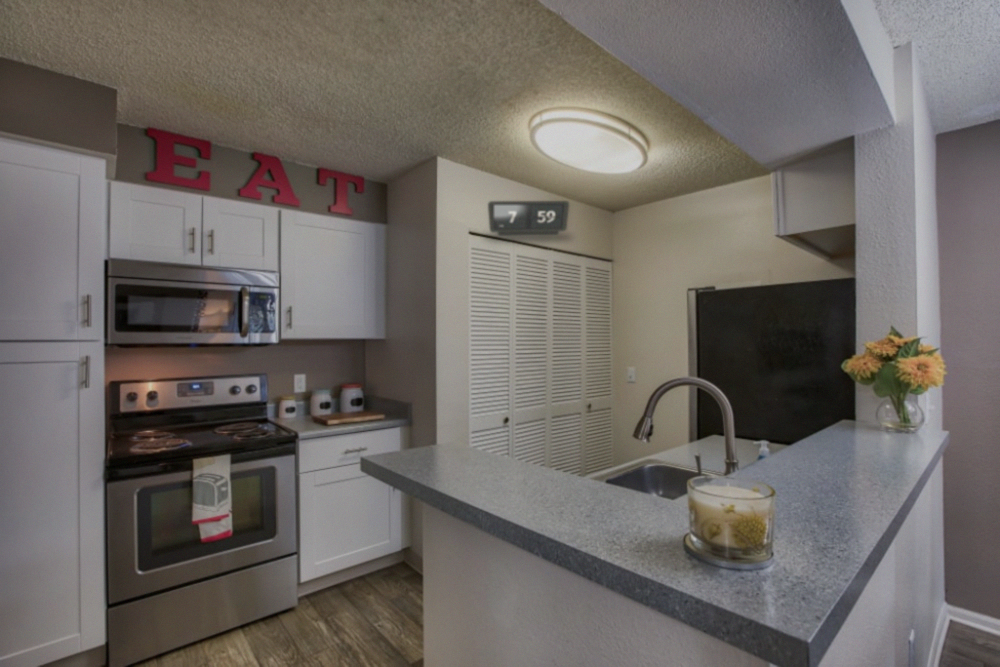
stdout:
{"hour": 7, "minute": 59}
